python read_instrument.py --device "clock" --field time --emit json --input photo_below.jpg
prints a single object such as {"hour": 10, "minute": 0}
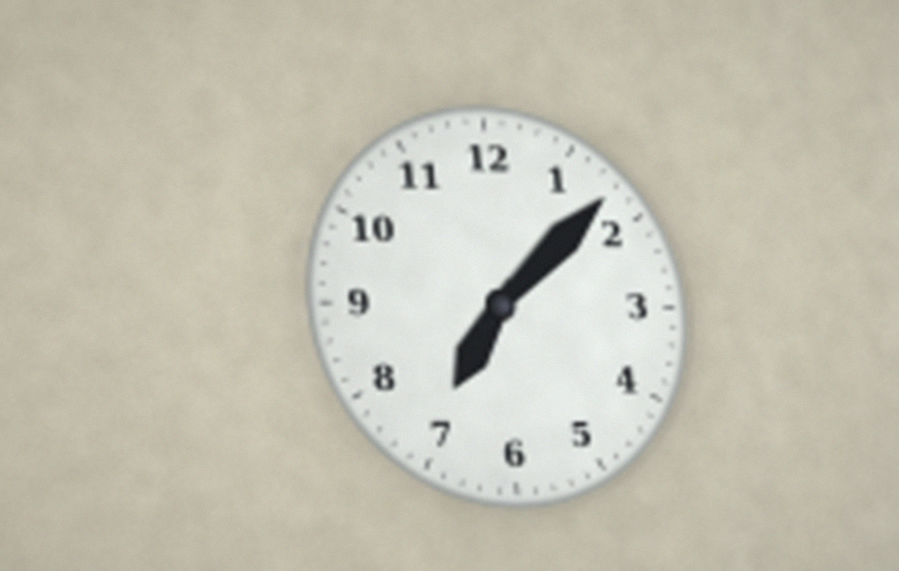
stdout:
{"hour": 7, "minute": 8}
